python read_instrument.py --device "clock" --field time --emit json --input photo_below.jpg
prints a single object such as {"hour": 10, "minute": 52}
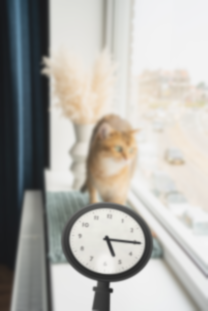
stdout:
{"hour": 5, "minute": 15}
